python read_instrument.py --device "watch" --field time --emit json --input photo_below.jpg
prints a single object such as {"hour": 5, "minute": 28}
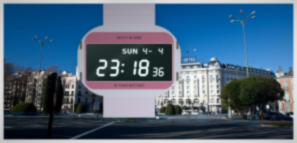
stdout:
{"hour": 23, "minute": 18}
